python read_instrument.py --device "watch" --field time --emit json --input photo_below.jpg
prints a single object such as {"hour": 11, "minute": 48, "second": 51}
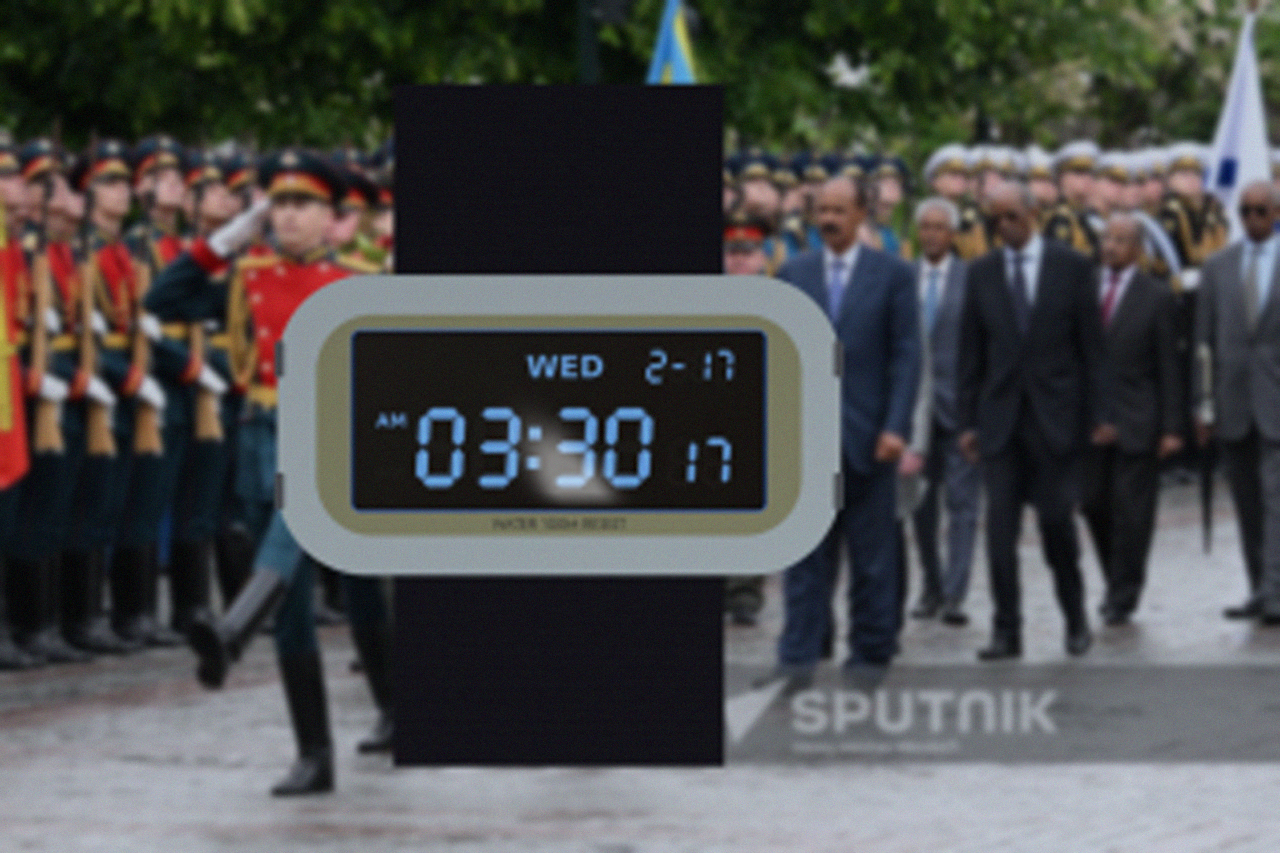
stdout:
{"hour": 3, "minute": 30, "second": 17}
